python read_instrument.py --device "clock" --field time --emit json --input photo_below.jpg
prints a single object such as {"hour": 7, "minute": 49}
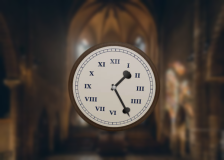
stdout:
{"hour": 1, "minute": 25}
